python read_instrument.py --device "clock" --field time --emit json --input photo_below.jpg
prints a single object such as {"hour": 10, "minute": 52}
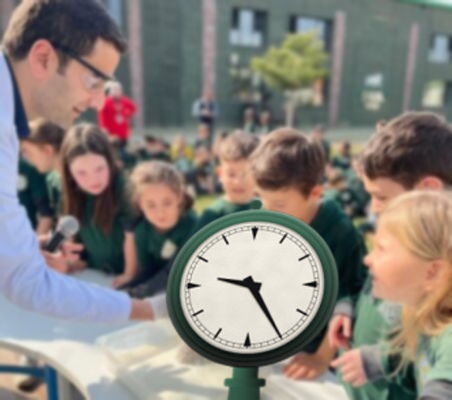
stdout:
{"hour": 9, "minute": 25}
